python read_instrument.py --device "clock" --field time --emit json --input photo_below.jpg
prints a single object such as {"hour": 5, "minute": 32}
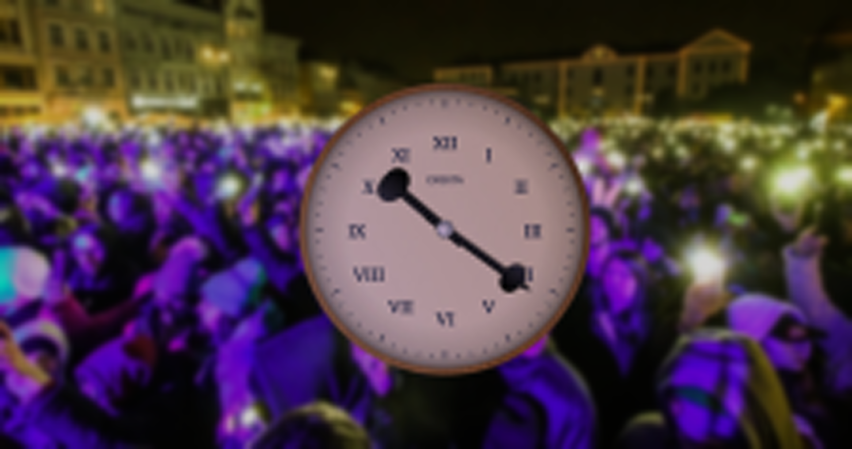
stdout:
{"hour": 10, "minute": 21}
